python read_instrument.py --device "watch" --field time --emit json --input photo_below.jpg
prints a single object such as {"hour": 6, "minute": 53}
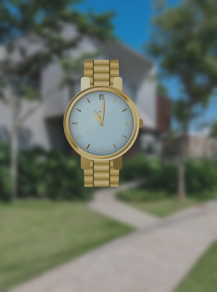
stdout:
{"hour": 11, "minute": 1}
